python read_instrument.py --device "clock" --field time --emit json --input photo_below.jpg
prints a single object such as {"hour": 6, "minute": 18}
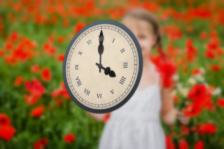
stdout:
{"hour": 4, "minute": 0}
